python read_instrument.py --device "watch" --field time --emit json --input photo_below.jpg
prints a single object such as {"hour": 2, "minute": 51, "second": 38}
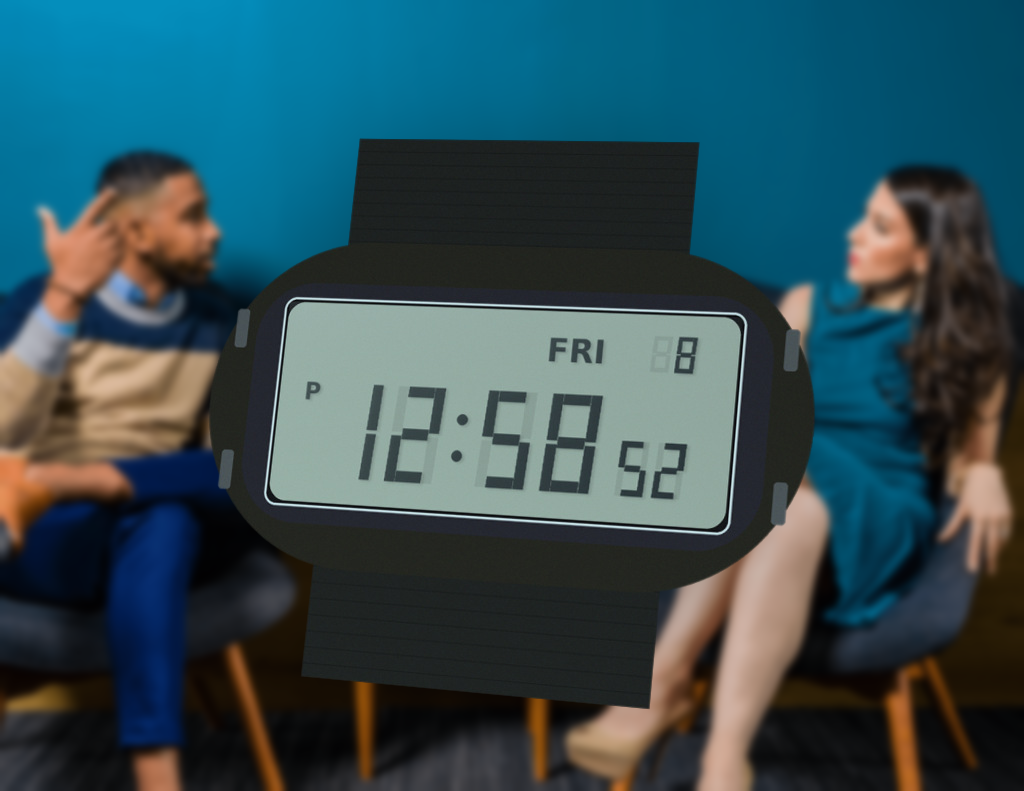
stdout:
{"hour": 12, "minute": 58, "second": 52}
